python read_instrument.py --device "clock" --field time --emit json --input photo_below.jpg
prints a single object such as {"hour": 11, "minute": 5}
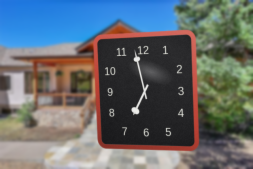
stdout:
{"hour": 6, "minute": 58}
